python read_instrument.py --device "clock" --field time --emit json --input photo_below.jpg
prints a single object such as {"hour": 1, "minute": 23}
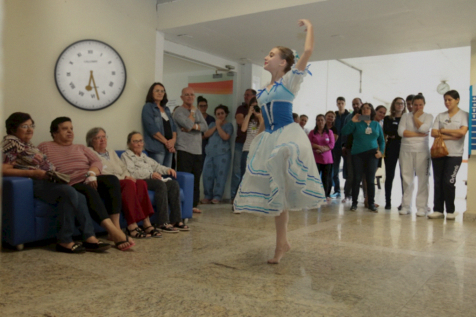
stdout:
{"hour": 6, "minute": 28}
